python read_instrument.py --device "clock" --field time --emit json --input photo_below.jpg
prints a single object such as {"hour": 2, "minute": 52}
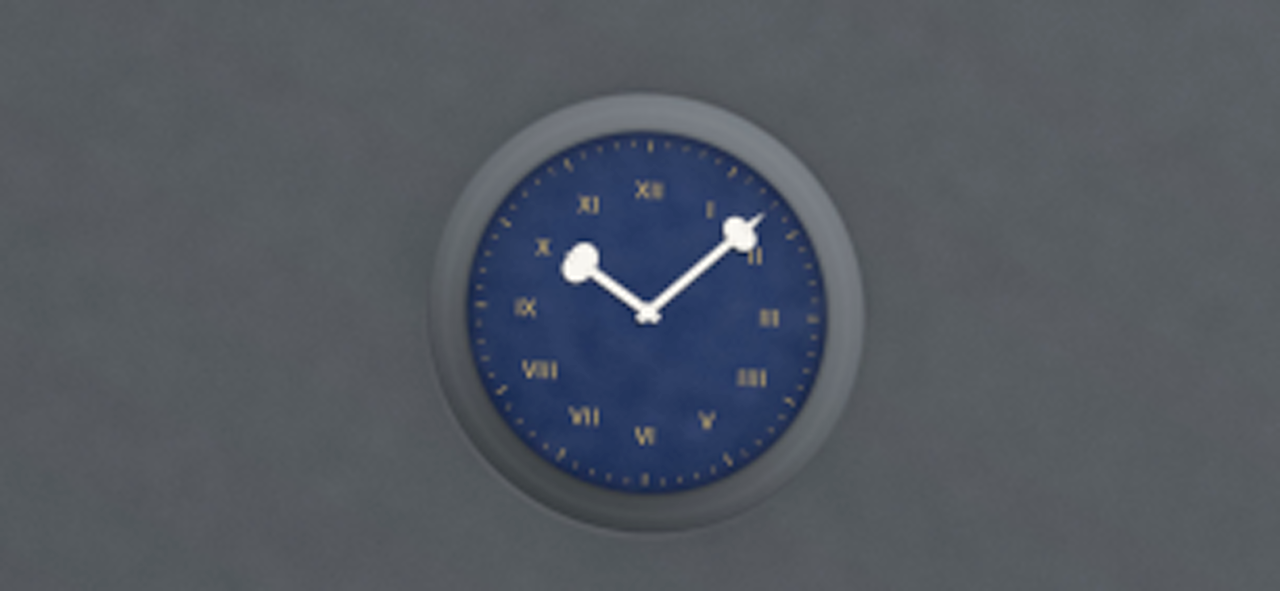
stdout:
{"hour": 10, "minute": 8}
